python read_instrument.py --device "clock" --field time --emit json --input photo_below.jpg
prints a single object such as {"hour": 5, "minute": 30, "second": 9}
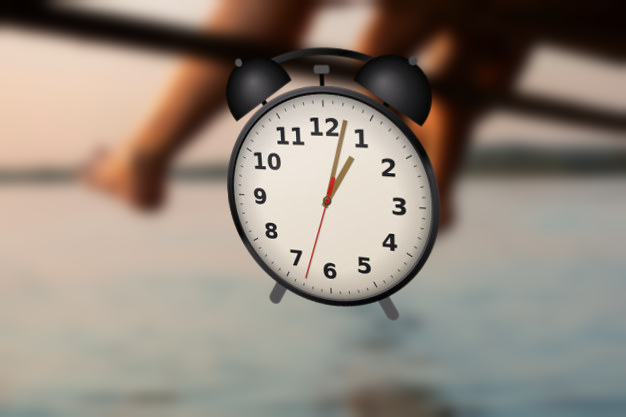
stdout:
{"hour": 1, "minute": 2, "second": 33}
